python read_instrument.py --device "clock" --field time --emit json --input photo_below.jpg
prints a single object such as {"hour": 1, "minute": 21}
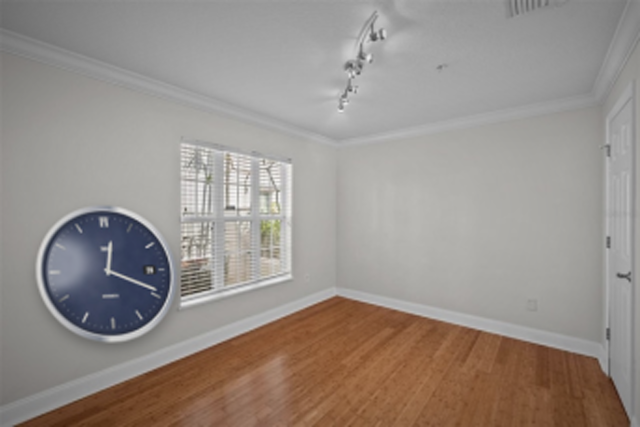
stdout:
{"hour": 12, "minute": 19}
